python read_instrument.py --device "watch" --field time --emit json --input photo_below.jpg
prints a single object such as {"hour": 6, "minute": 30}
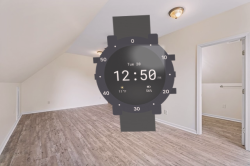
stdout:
{"hour": 12, "minute": 50}
